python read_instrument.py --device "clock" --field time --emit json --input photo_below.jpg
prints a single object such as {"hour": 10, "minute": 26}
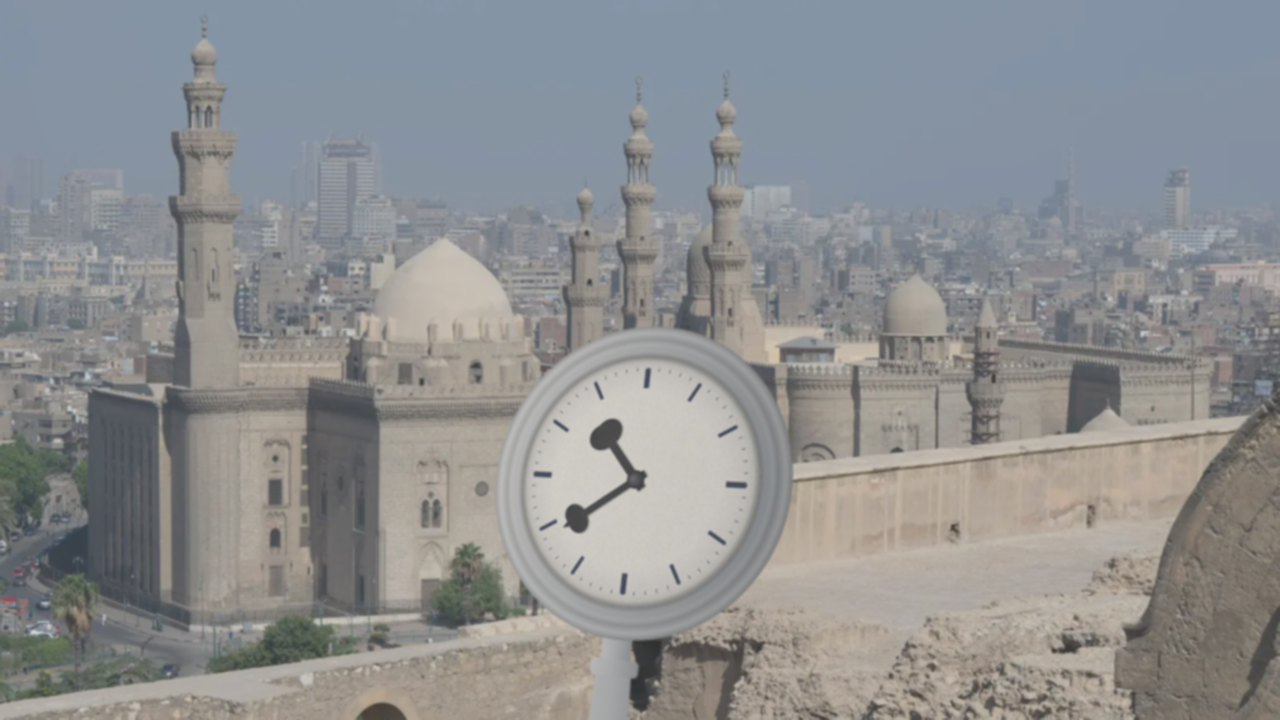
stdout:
{"hour": 10, "minute": 39}
